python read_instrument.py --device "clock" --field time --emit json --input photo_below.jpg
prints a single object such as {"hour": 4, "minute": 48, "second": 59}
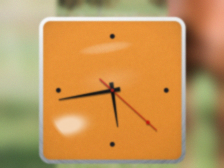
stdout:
{"hour": 5, "minute": 43, "second": 22}
